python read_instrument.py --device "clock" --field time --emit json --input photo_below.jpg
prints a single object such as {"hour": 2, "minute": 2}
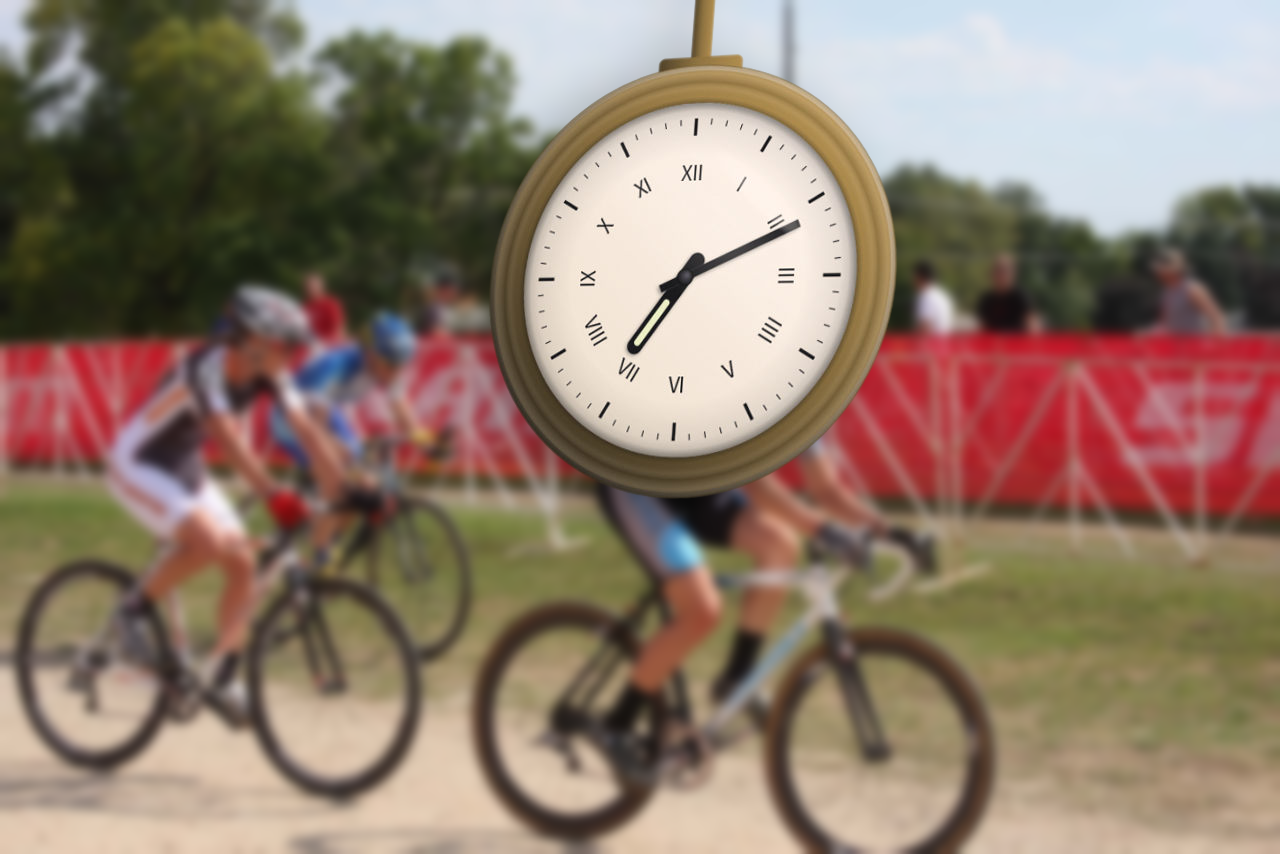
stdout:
{"hour": 7, "minute": 11}
